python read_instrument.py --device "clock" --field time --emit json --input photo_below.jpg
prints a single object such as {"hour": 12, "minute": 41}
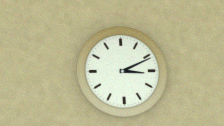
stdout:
{"hour": 3, "minute": 11}
